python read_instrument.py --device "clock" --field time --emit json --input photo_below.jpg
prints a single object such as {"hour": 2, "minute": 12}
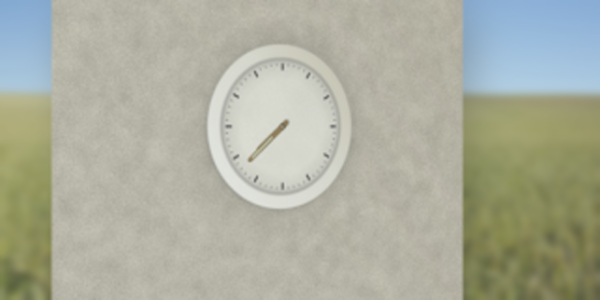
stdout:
{"hour": 7, "minute": 38}
